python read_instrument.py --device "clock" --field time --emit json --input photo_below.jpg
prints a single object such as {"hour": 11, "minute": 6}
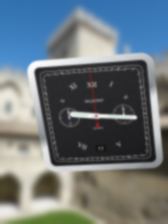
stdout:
{"hour": 9, "minute": 16}
